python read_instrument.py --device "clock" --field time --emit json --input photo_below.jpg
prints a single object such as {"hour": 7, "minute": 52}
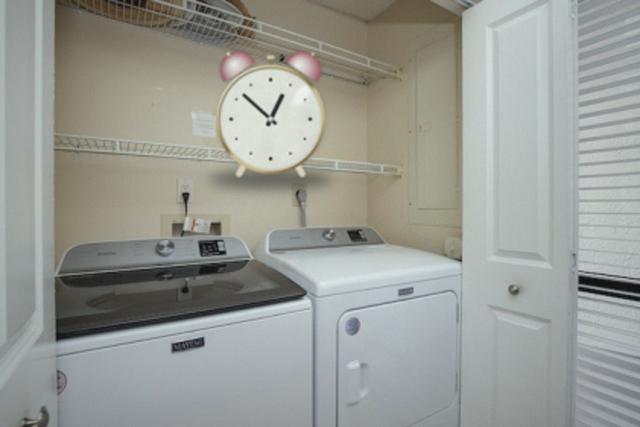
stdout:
{"hour": 12, "minute": 52}
